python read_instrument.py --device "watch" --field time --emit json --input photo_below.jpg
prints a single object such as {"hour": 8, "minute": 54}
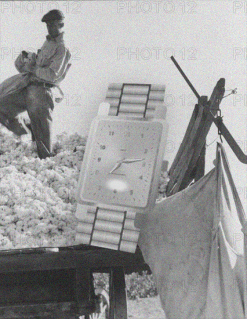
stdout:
{"hour": 7, "minute": 13}
